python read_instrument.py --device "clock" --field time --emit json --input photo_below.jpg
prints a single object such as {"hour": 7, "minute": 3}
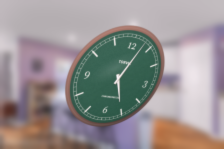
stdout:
{"hour": 5, "minute": 3}
